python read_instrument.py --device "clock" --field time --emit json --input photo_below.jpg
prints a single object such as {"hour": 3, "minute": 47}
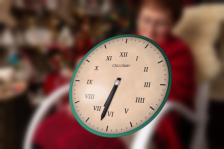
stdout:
{"hour": 6, "minute": 32}
